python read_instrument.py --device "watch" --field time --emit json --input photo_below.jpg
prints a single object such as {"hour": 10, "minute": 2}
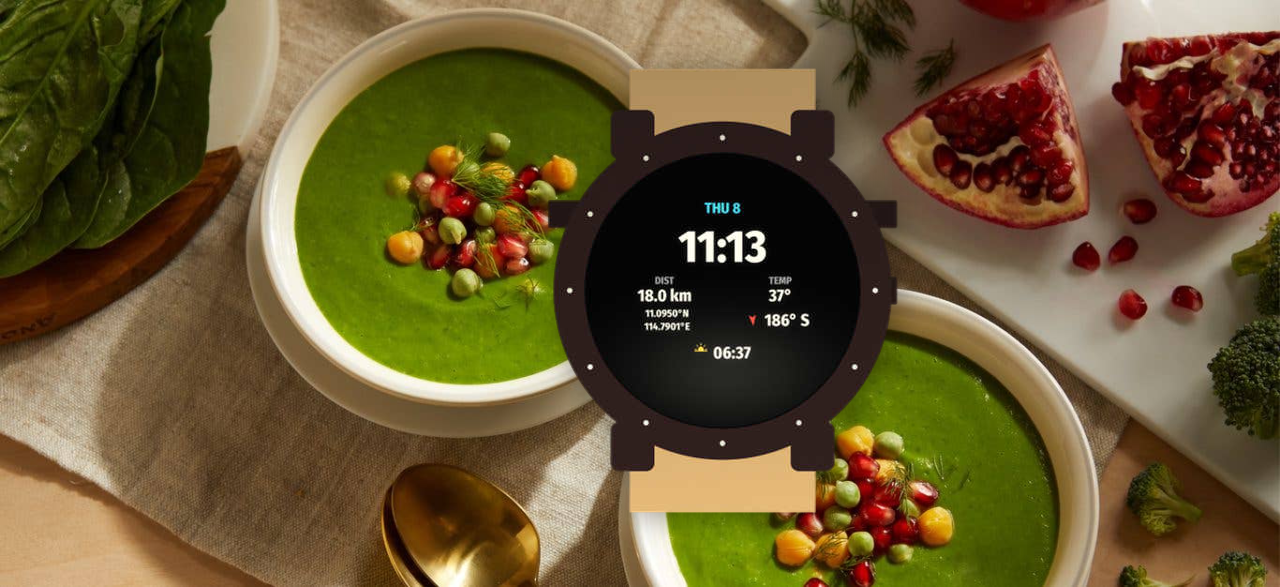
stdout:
{"hour": 11, "minute": 13}
